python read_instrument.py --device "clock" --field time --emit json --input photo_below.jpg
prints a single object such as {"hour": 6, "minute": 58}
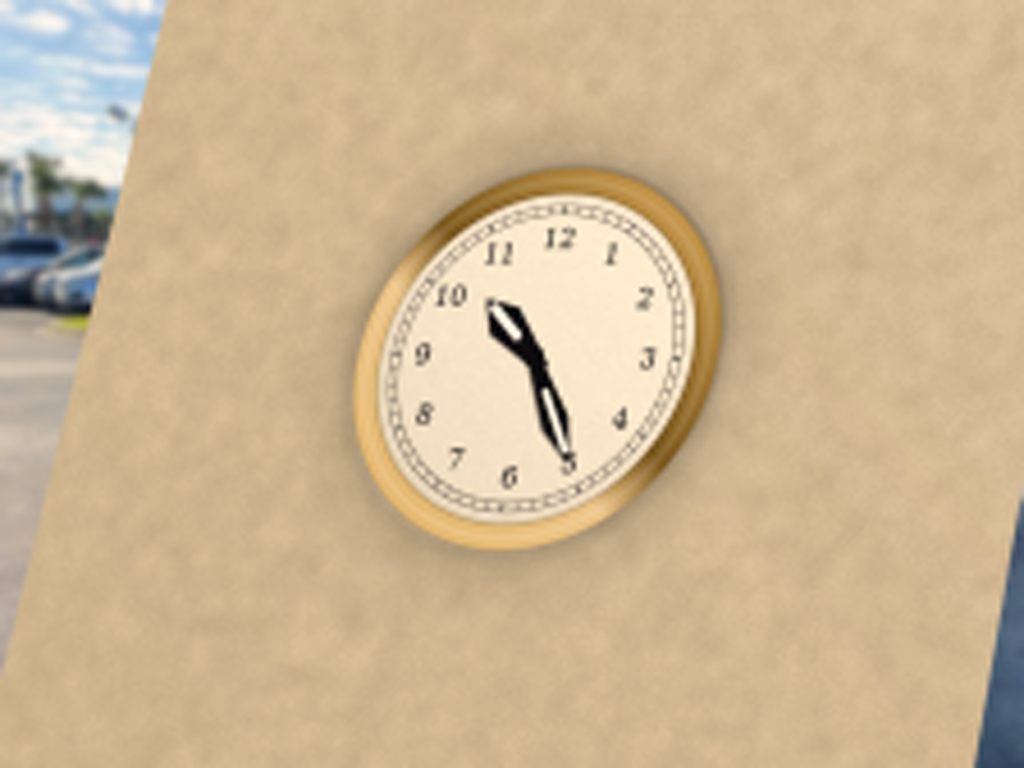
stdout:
{"hour": 10, "minute": 25}
